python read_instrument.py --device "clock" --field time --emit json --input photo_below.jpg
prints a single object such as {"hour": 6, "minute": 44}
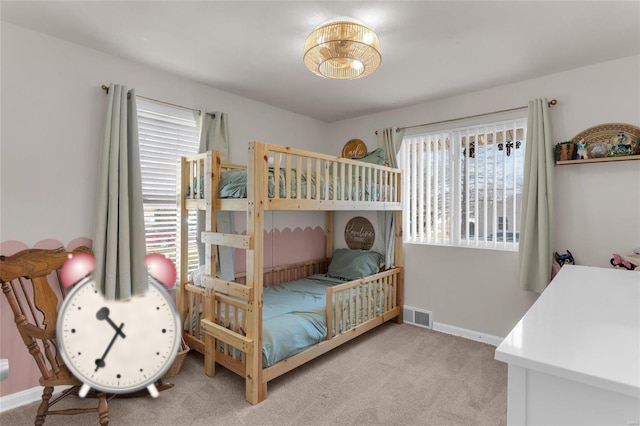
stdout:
{"hour": 10, "minute": 35}
